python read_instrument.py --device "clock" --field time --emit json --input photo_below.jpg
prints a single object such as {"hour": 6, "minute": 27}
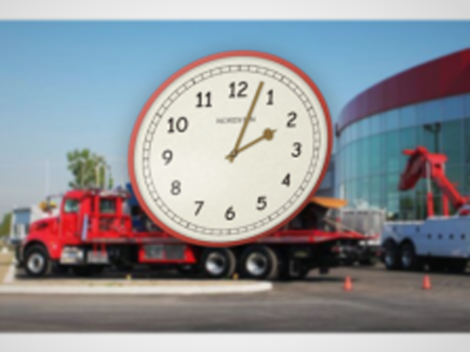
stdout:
{"hour": 2, "minute": 3}
